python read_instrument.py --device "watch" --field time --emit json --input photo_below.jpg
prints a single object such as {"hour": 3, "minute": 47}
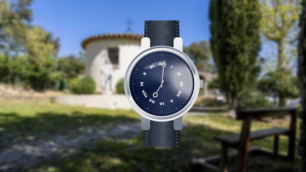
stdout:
{"hour": 7, "minute": 1}
